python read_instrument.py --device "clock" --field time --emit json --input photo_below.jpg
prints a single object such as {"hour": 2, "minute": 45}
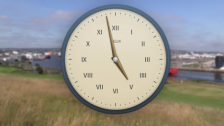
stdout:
{"hour": 4, "minute": 58}
